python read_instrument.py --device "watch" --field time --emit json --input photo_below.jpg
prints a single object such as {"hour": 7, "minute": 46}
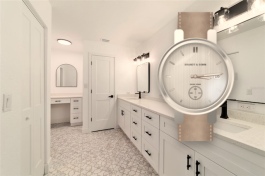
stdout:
{"hour": 3, "minute": 14}
